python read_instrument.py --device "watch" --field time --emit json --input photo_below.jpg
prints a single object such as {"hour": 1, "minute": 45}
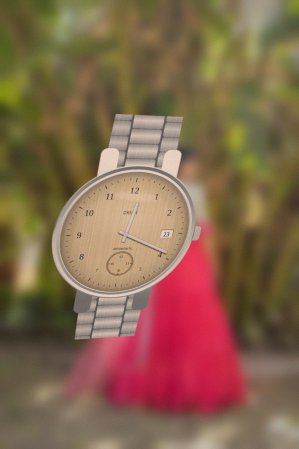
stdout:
{"hour": 12, "minute": 19}
